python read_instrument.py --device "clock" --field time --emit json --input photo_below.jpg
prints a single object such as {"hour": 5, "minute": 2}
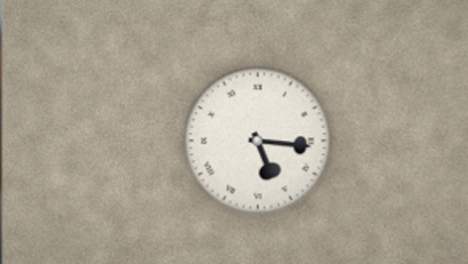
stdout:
{"hour": 5, "minute": 16}
